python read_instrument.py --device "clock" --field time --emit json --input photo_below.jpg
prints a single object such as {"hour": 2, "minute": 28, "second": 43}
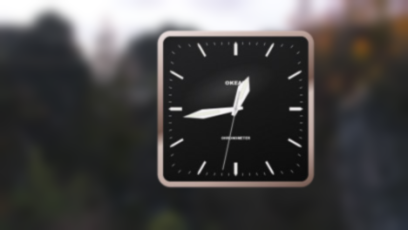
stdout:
{"hour": 12, "minute": 43, "second": 32}
